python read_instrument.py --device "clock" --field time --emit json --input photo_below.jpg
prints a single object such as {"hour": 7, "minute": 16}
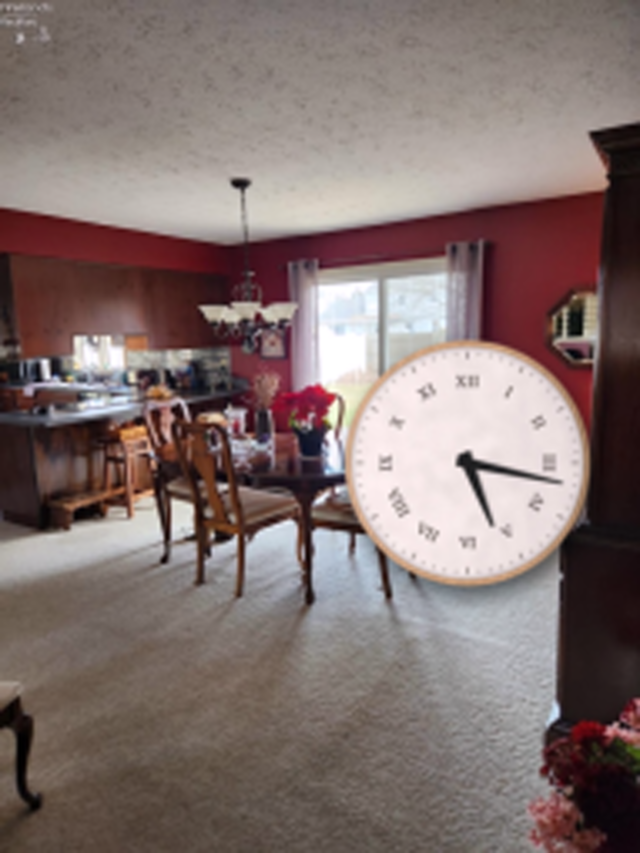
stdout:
{"hour": 5, "minute": 17}
